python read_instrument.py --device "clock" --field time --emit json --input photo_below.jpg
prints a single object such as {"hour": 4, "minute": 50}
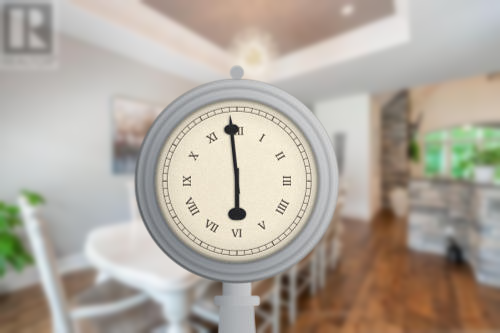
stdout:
{"hour": 5, "minute": 59}
